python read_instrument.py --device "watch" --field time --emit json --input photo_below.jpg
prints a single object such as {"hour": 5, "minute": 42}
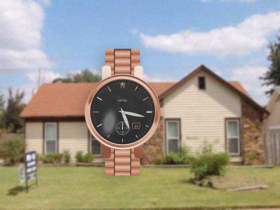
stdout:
{"hour": 5, "minute": 17}
